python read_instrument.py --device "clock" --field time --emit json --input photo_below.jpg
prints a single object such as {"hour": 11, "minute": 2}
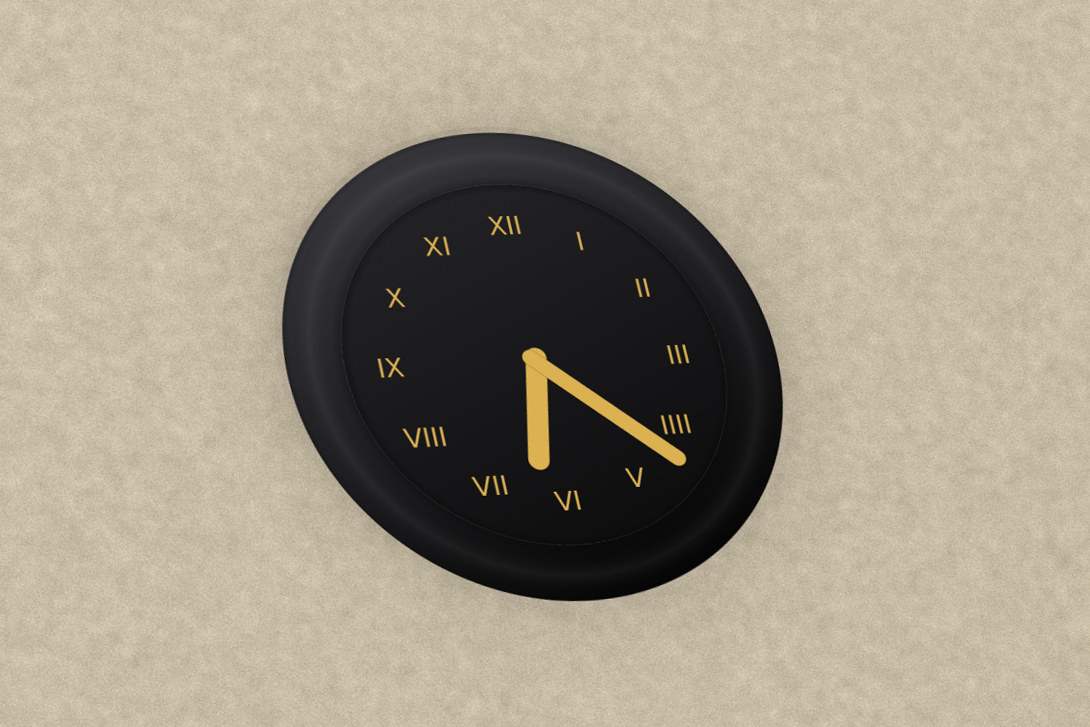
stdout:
{"hour": 6, "minute": 22}
